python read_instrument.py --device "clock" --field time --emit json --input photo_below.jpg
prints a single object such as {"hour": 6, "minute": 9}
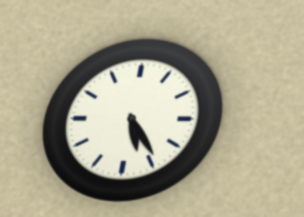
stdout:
{"hour": 5, "minute": 24}
